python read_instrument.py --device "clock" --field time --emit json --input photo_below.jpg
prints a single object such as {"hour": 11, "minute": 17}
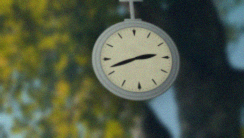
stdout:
{"hour": 2, "minute": 42}
